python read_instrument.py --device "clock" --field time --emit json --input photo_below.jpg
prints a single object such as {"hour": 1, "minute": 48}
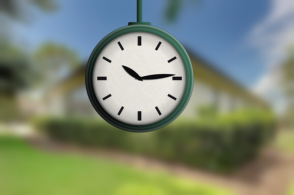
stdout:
{"hour": 10, "minute": 14}
